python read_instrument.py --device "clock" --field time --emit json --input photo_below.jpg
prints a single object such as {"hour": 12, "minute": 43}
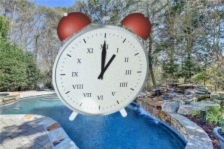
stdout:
{"hour": 1, "minute": 0}
